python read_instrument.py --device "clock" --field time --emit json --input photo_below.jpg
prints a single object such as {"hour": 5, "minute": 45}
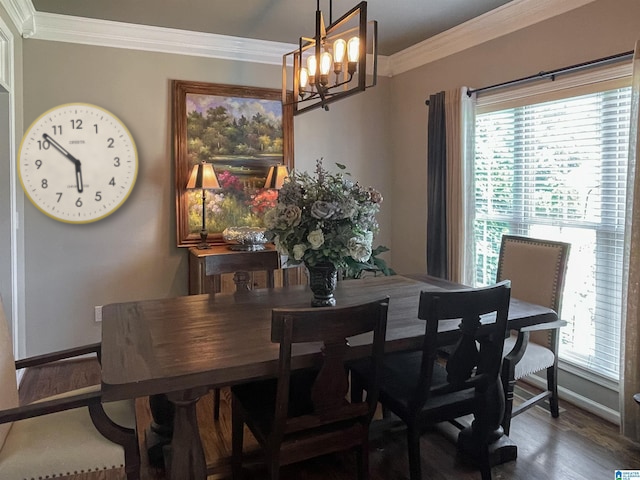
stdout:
{"hour": 5, "minute": 52}
